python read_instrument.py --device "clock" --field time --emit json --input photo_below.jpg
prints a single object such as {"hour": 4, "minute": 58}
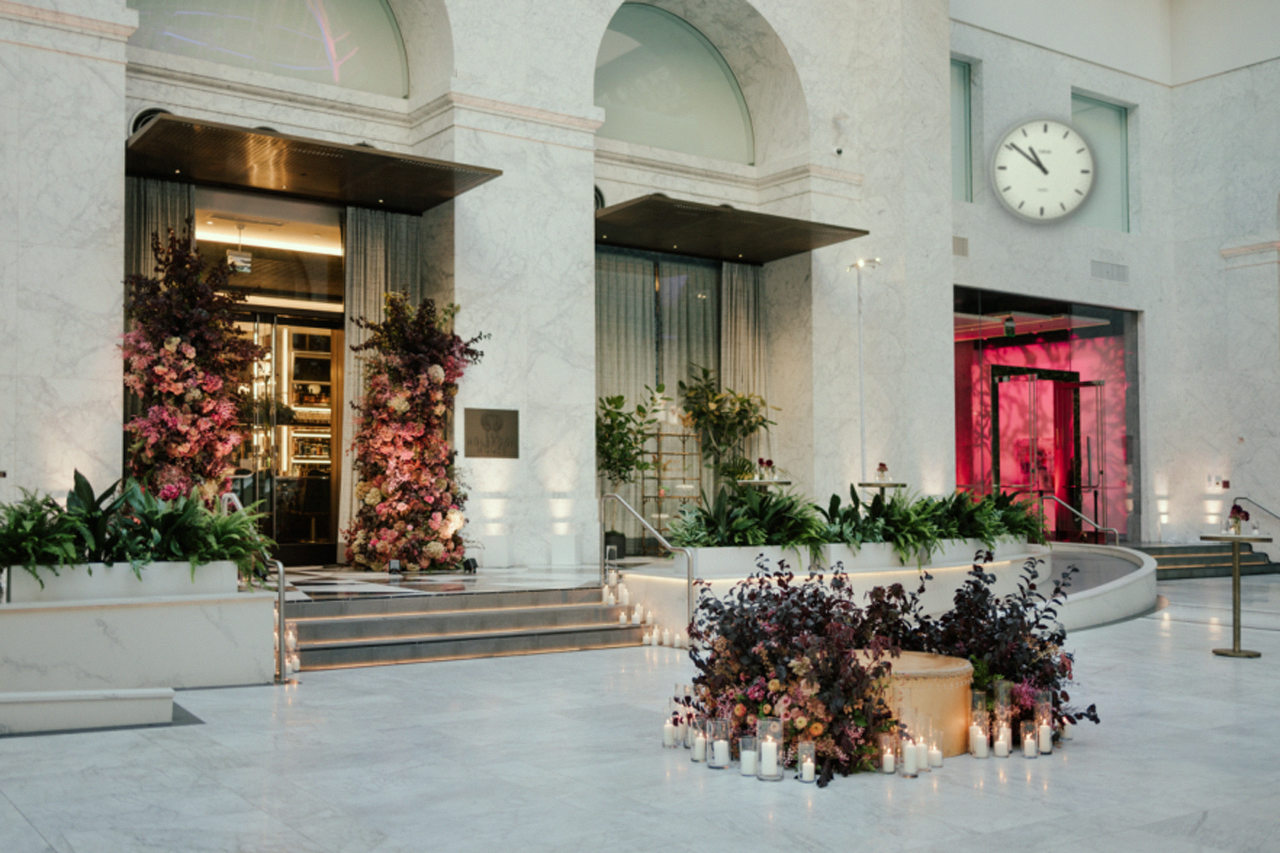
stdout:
{"hour": 10, "minute": 51}
